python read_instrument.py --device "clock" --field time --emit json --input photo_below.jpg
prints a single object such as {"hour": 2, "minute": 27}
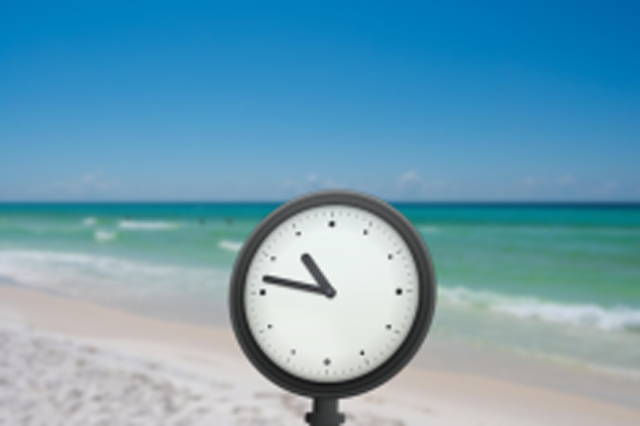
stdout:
{"hour": 10, "minute": 47}
